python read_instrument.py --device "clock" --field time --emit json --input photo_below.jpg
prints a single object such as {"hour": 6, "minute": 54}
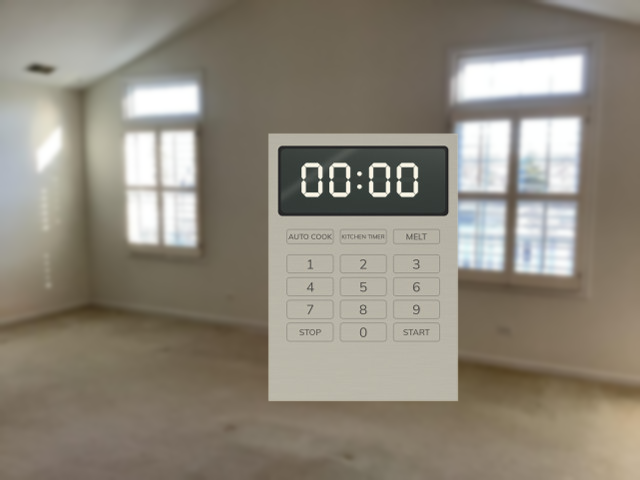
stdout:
{"hour": 0, "minute": 0}
